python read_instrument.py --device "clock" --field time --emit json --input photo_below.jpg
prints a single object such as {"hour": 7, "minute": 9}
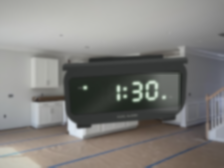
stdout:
{"hour": 1, "minute": 30}
